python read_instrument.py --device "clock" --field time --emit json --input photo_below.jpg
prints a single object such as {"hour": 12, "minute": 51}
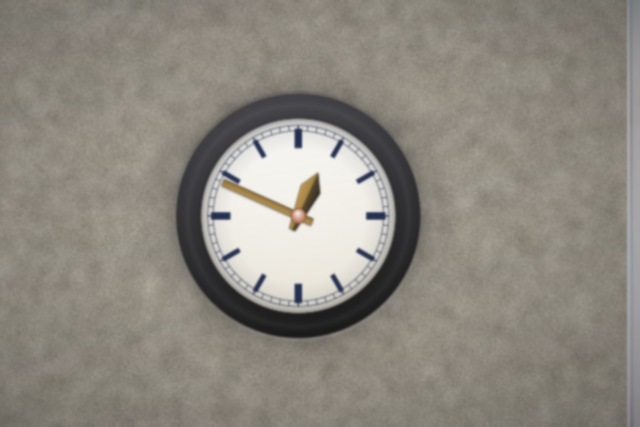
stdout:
{"hour": 12, "minute": 49}
